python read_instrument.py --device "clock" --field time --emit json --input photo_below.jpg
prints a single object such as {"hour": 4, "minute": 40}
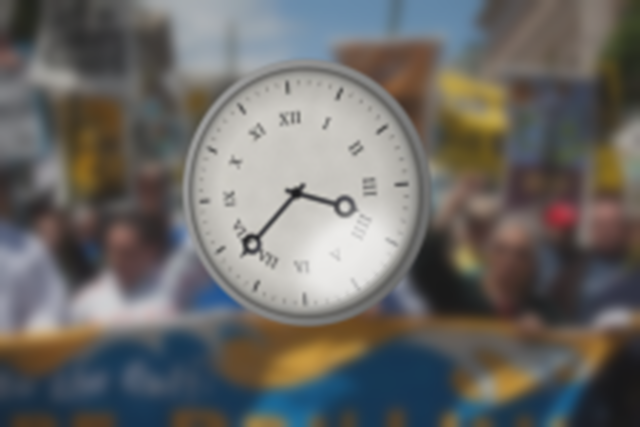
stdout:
{"hour": 3, "minute": 38}
